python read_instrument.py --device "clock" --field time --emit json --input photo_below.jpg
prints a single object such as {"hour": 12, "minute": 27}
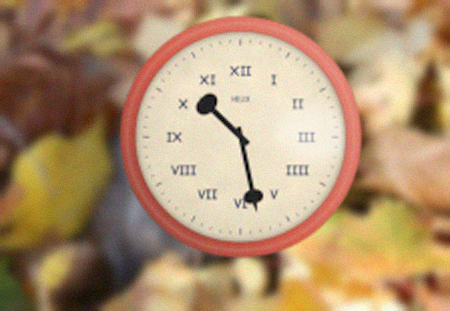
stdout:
{"hour": 10, "minute": 28}
